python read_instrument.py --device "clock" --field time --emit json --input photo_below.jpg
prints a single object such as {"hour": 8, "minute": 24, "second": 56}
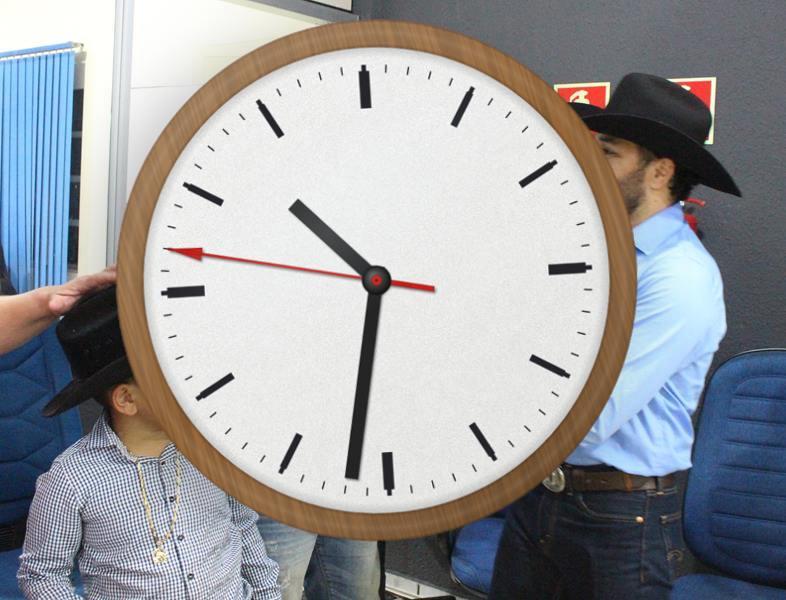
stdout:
{"hour": 10, "minute": 31, "second": 47}
